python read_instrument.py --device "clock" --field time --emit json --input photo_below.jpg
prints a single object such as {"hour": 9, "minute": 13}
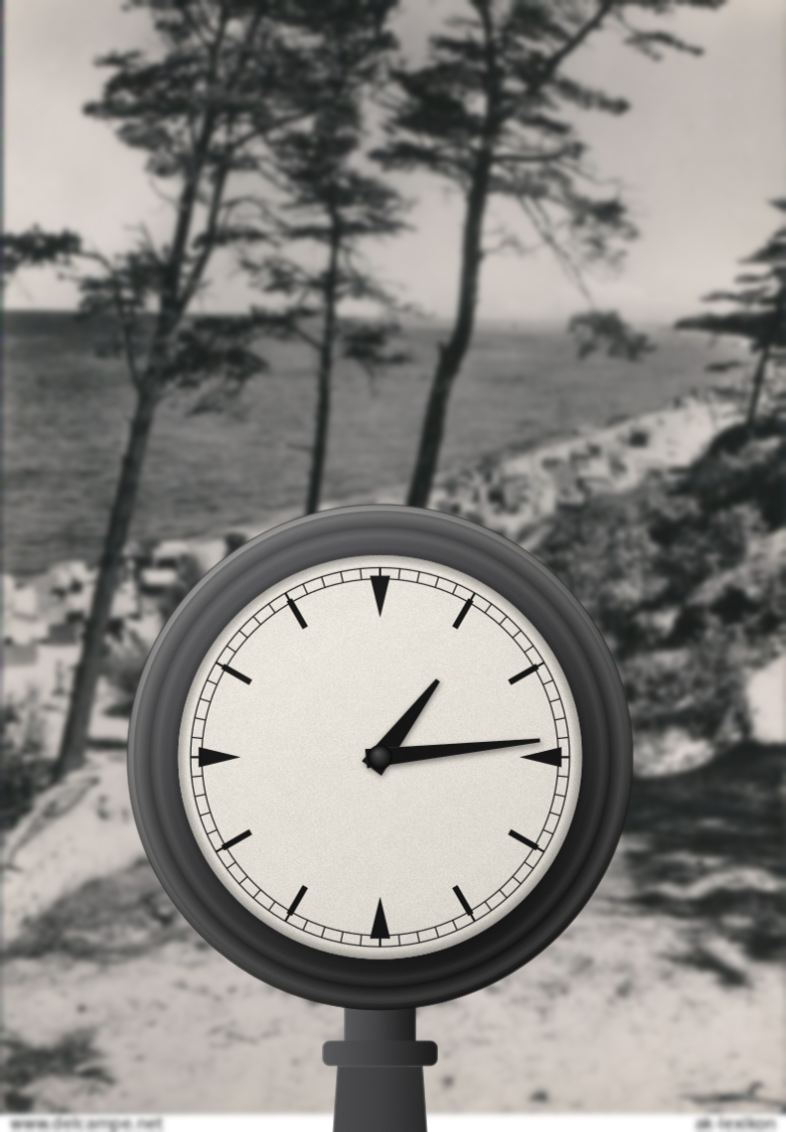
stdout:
{"hour": 1, "minute": 14}
